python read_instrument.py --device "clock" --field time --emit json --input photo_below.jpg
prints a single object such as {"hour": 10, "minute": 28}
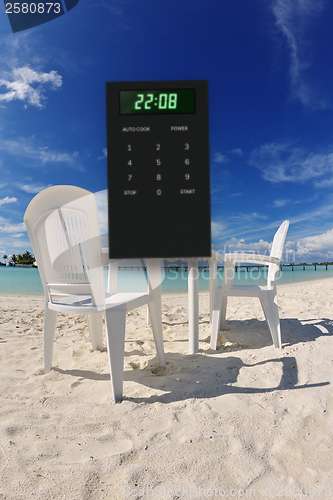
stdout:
{"hour": 22, "minute": 8}
